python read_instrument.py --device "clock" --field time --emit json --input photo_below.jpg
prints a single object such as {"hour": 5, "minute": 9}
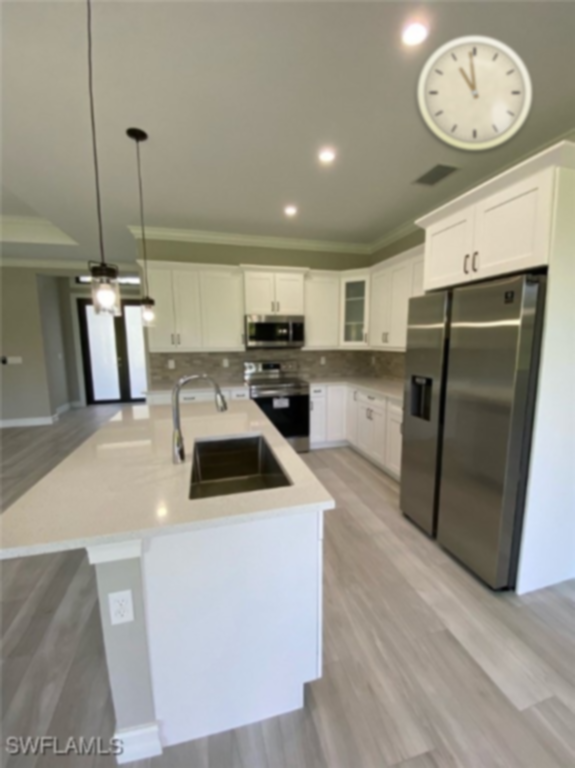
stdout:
{"hour": 10, "minute": 59}
